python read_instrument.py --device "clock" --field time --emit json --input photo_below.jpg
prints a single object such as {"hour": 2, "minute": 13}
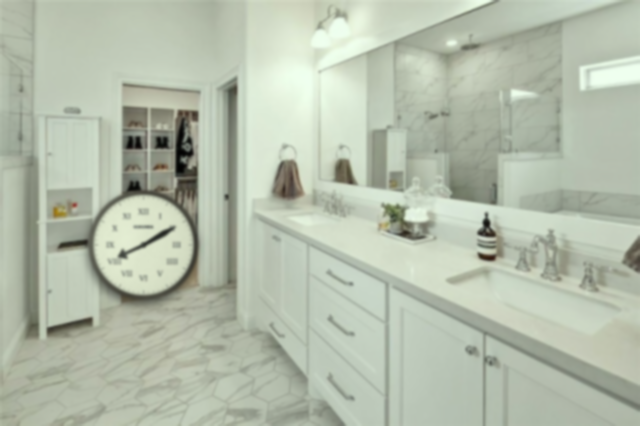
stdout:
{"hour": 8, "minute": 10}
